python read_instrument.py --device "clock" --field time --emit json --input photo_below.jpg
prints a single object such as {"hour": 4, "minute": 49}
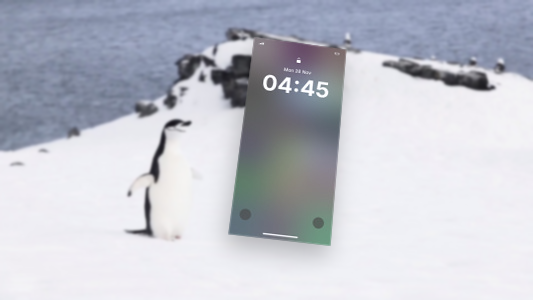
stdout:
{"hour": 4, "minute": 45}
